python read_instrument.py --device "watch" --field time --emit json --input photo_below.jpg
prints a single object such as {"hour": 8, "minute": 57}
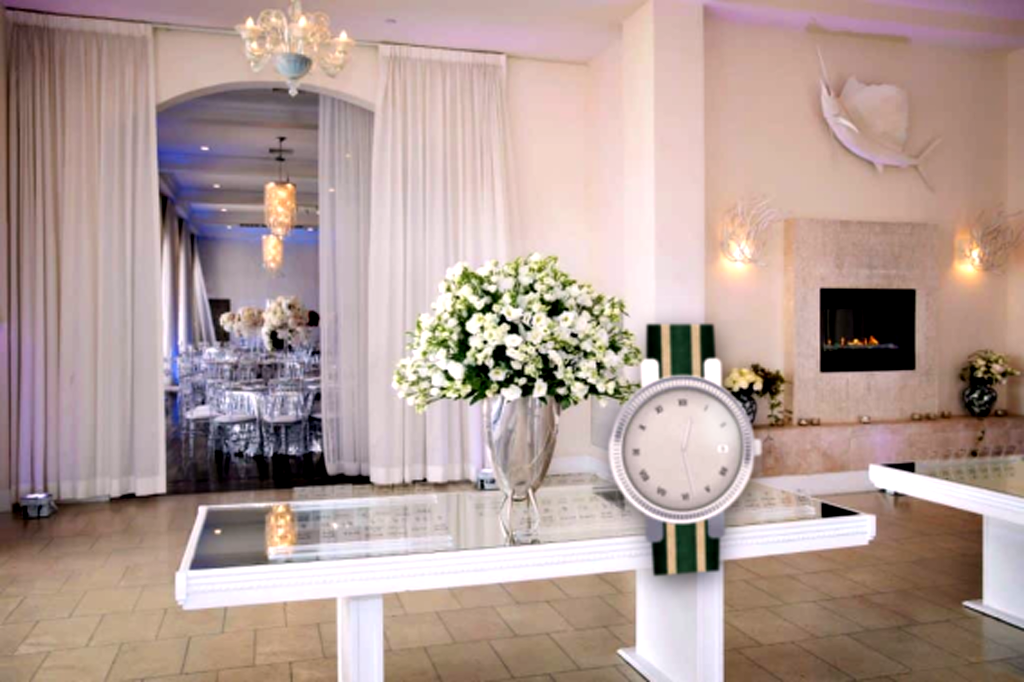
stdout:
{"hour": 12, "minute": 28}
